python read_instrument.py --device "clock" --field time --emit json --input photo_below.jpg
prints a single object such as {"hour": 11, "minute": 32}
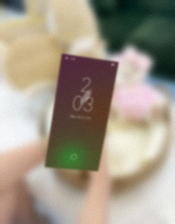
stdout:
{"hour": 2, "minute": 3}
